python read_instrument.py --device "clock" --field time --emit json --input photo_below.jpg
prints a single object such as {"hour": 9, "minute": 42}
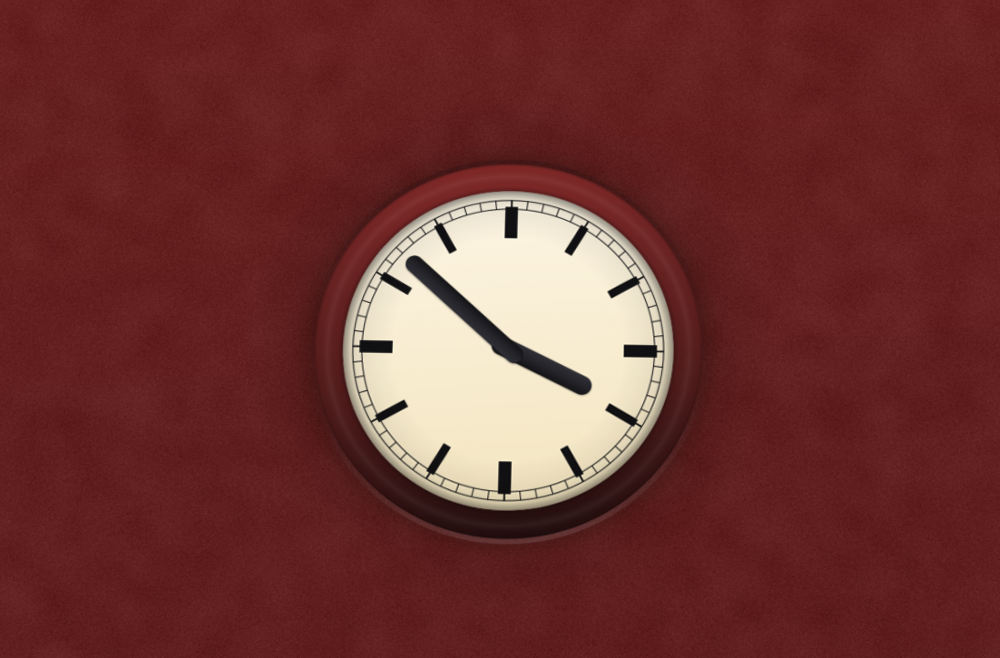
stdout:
{"hour": 3, "minute": 52}
